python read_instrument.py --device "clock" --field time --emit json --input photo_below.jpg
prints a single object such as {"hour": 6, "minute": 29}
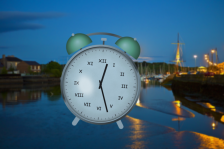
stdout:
{"hour": 12, "minute": 27}
